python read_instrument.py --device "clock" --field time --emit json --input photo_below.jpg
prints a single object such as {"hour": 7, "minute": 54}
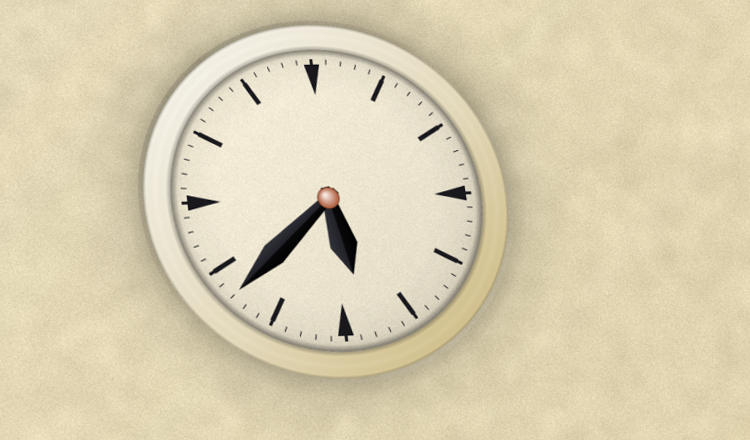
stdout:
{"hour": 5, "minute": 38}
